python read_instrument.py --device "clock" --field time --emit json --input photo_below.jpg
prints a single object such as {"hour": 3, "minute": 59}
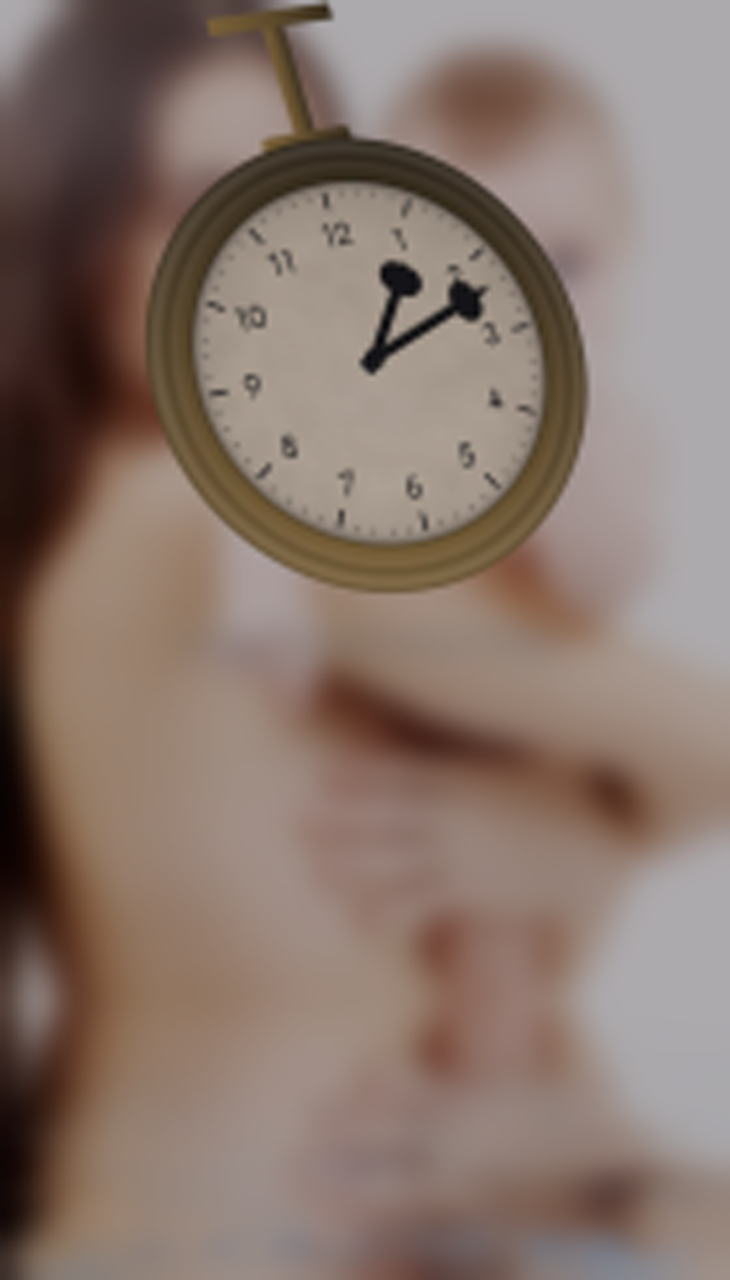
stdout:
{"hour": 1, "minute": 12}
